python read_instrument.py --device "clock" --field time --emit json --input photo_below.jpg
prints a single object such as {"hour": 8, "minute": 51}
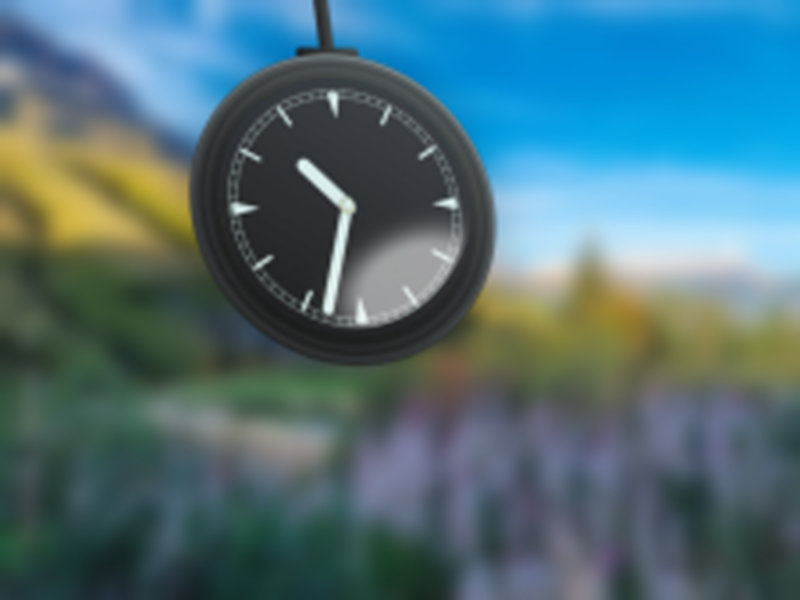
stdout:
{"hour": 10, "minute": 33}
